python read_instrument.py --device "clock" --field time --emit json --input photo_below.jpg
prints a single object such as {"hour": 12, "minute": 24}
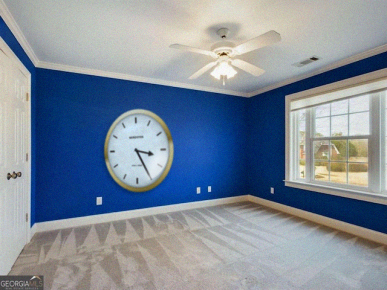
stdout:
{"hour": 3, "minute": 25}
